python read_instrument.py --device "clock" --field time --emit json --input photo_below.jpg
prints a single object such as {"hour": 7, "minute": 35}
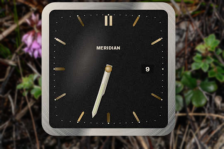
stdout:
{"hour": 6, "minute": 33}
